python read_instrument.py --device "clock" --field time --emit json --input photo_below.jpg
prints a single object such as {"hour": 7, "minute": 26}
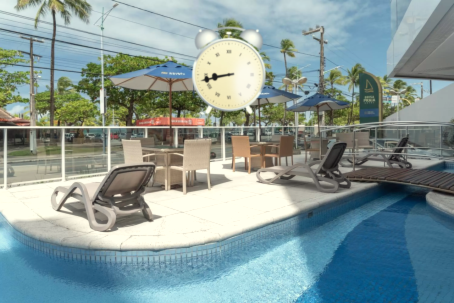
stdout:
{"hour": 8, "minute": 43}
